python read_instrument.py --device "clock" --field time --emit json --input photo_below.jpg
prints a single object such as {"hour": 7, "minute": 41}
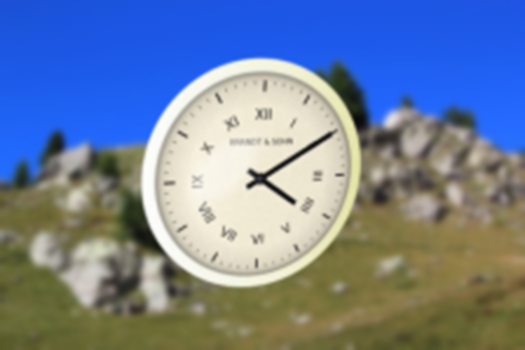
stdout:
{"hour": 4, "minute": 10}
